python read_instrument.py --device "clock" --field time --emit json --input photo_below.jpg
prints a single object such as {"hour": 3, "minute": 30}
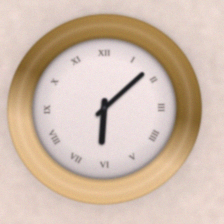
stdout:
{"hour": 6, "minute": 8}
